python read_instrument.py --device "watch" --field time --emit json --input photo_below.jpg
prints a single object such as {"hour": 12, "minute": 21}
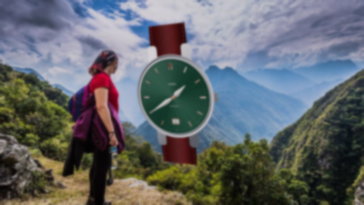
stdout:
{"hour": 1, "minute": 40}
